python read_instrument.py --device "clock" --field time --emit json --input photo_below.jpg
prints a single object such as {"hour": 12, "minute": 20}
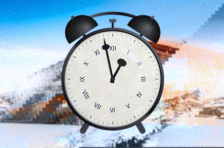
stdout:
{"hour": 12, "minute": 58}
